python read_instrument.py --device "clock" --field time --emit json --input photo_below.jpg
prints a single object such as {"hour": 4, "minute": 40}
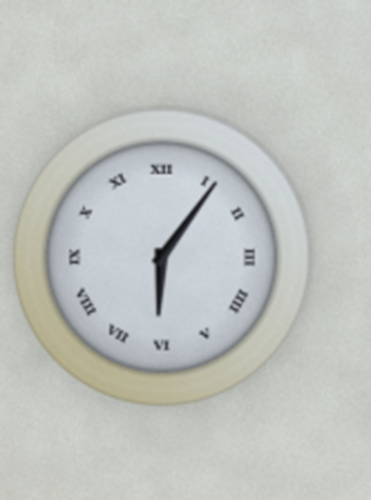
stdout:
{"hour": 6, "minute": 6}
